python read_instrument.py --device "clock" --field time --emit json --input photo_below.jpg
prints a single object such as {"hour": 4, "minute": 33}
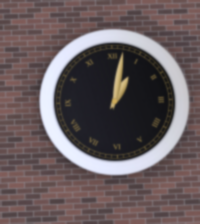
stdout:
{"hour": 1, "minute": 2}
